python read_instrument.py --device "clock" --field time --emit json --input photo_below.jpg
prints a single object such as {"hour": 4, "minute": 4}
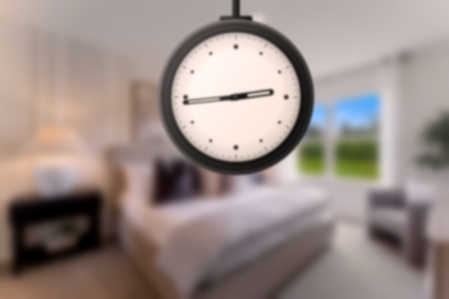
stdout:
{"hour": 2, "minute": 44}
